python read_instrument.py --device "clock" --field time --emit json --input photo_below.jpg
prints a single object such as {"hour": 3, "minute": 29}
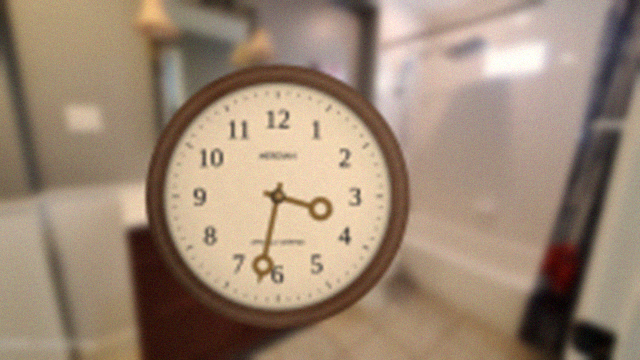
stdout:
{"hour": 3, "minute": 32}
